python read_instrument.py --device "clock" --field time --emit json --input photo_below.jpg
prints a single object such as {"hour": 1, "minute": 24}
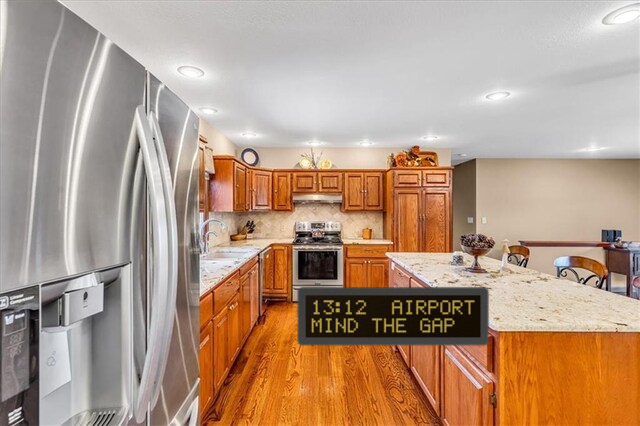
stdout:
{"hour": 13, "minute": 12}
